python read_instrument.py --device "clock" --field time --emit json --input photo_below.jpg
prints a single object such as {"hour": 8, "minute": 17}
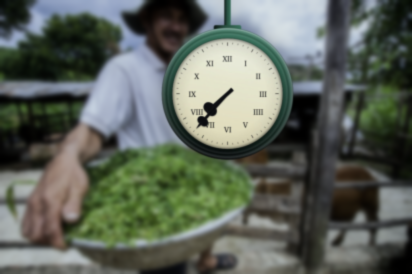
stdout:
{"hour": 7, "minute": 37}
